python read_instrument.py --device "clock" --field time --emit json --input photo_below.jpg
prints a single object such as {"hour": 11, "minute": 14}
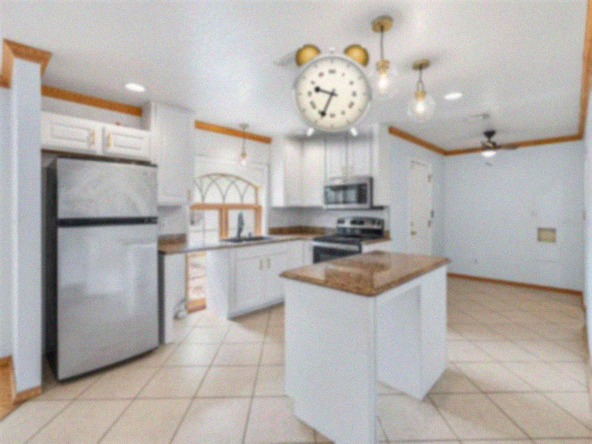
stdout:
{"hour": 9, "minute": 34}
